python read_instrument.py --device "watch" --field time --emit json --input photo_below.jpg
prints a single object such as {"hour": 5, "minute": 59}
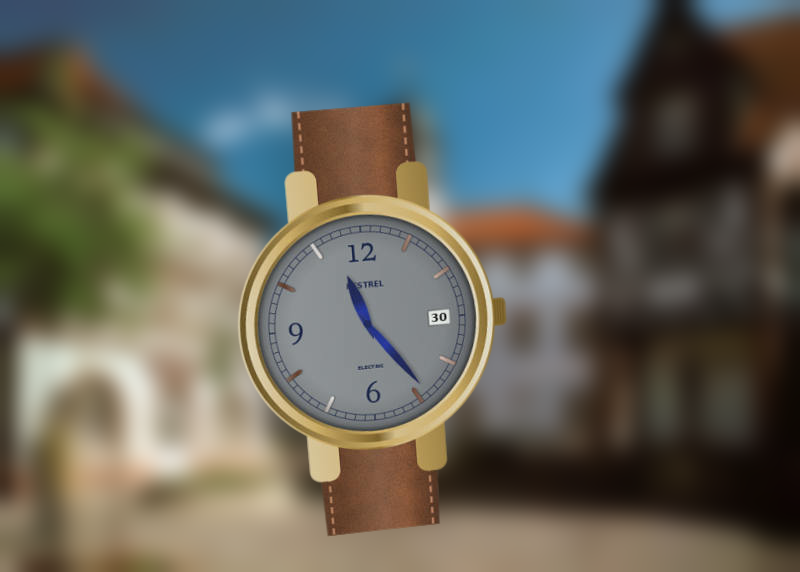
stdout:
{"hour": 11, "minute": 24}
